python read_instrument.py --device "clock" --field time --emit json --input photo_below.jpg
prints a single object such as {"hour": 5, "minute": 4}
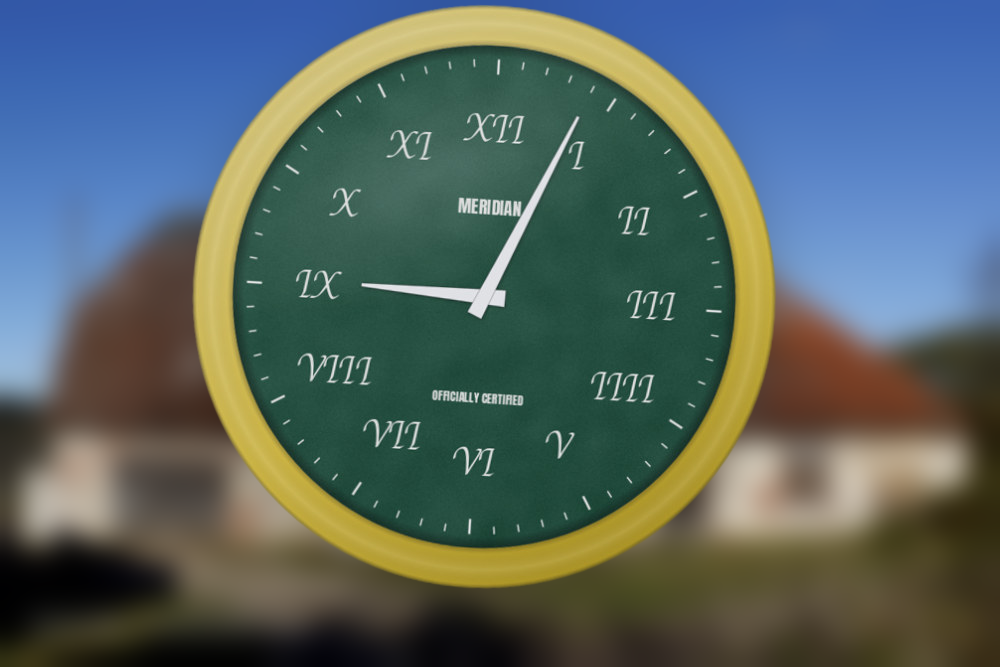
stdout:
{"hour": 9, "minute": 4}
